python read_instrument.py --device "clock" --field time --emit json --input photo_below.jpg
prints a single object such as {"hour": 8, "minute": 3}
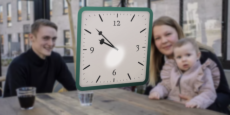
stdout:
{"hour": 9, "minute": 52}
